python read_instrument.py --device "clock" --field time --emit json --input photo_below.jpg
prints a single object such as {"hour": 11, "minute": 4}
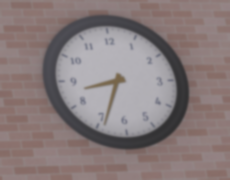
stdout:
{"hour": 8, "minute": 34}
